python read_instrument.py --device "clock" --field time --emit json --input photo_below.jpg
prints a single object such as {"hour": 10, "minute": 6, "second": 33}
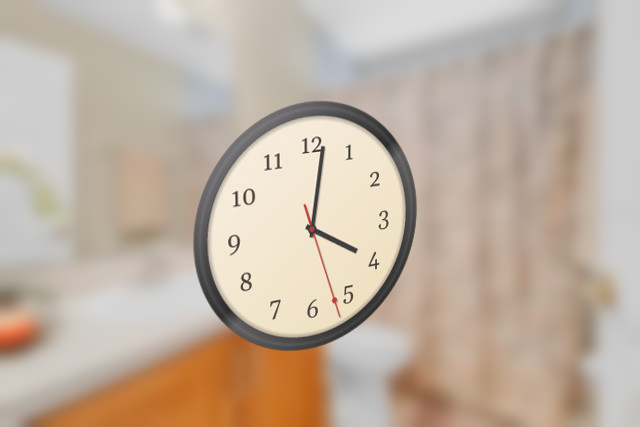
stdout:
{"hour": 4, "minute": 1, "second": 27}
